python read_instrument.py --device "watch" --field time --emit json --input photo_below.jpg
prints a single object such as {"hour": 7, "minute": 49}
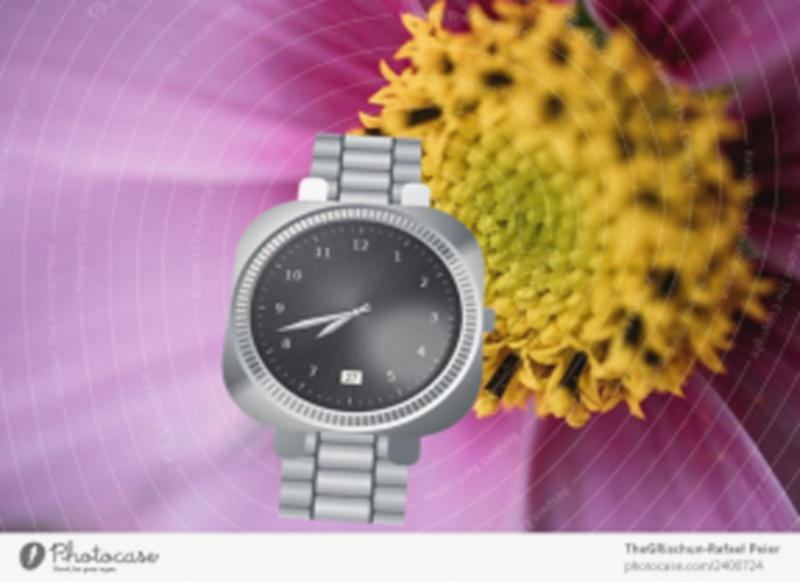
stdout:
{"hour": 7, "minute": 42}
